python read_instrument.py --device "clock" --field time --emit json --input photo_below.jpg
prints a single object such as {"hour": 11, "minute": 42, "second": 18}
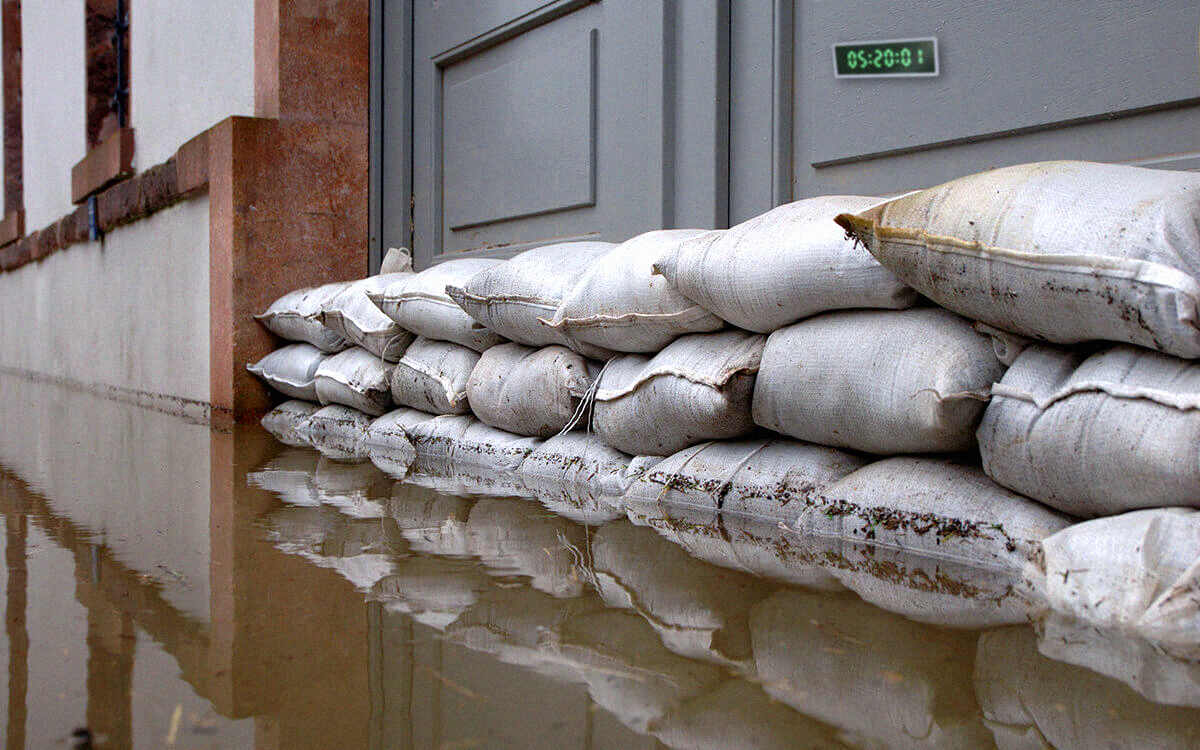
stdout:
{"hour": 5, "minute": 20, "second": 1}
